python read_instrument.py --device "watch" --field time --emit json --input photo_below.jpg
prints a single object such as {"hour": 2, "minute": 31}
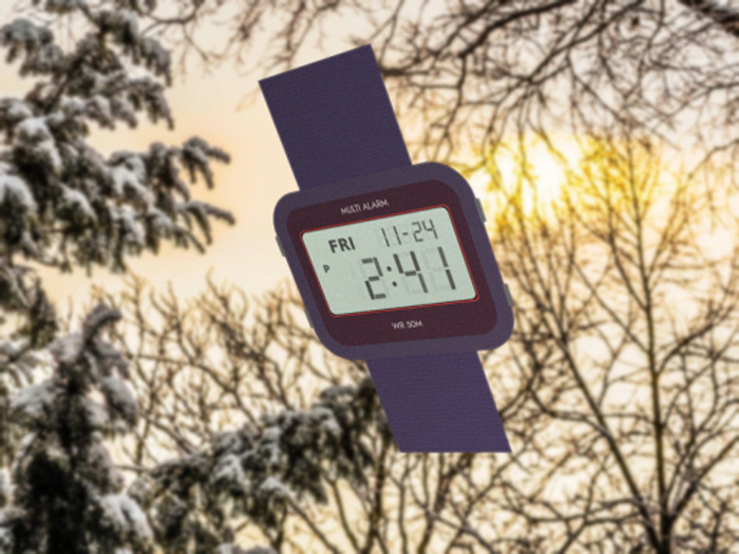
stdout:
{"hour": 2, "minute": 41}
